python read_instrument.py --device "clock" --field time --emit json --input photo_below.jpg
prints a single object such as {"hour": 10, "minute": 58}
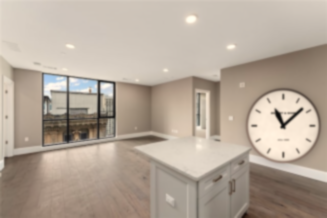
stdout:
{"hour": 11, "minute": 8}
